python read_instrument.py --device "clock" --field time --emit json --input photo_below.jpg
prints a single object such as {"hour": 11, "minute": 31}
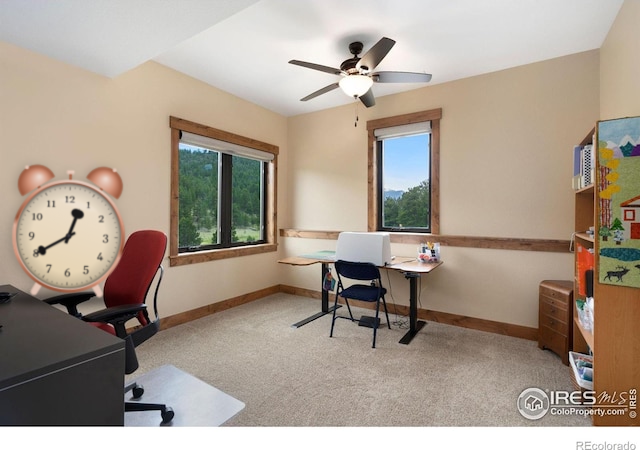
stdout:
{"hour": 12, "minute": 40}
